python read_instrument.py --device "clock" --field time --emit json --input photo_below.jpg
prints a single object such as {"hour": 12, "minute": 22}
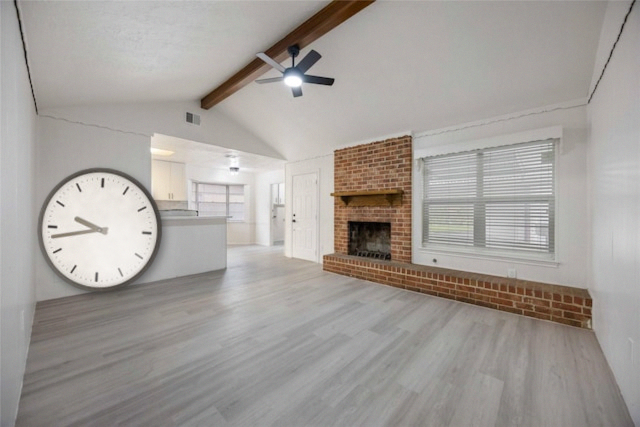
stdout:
{"hour": 9, "minute": 43}
